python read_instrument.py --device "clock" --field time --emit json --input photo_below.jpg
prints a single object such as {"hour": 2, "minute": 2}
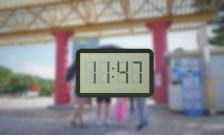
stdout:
{"hour": 11, "minute": 47}
